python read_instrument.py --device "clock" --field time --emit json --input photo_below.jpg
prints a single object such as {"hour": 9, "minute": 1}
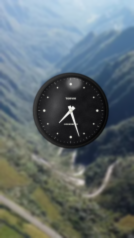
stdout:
{"hour": 7, "minute": 27}
